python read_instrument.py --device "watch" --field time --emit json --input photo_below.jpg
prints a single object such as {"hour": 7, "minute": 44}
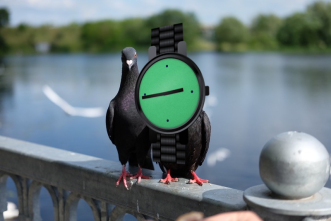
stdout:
{"hour": 2, "minute": 44}
